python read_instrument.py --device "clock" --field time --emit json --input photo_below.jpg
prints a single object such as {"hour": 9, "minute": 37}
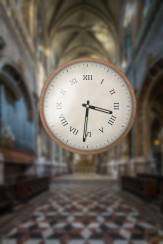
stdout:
{"hour": 3, "minute": 31}
